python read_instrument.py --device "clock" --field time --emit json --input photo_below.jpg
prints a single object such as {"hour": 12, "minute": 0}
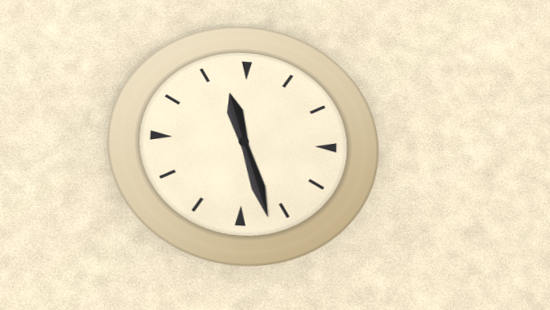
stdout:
{"hour": 11, "minute": 27}
